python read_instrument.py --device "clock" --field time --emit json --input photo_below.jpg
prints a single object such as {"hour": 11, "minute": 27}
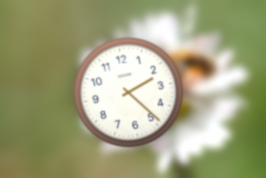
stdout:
{"hour": 2, "minute": 24}
